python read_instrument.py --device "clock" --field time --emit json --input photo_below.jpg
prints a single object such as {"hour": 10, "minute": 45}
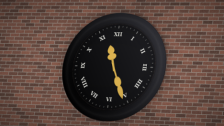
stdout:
{"hour": 11, "minute": 26}
